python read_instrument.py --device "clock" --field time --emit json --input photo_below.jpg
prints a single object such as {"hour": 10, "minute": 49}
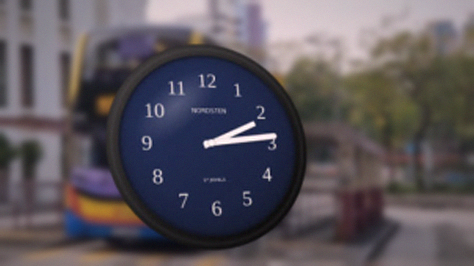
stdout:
{"hour": 2, "minute": 14}
